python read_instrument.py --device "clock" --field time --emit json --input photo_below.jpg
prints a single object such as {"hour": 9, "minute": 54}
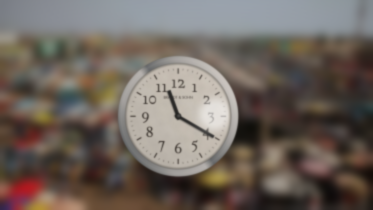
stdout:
{"hour": 11, "minute": 20}
